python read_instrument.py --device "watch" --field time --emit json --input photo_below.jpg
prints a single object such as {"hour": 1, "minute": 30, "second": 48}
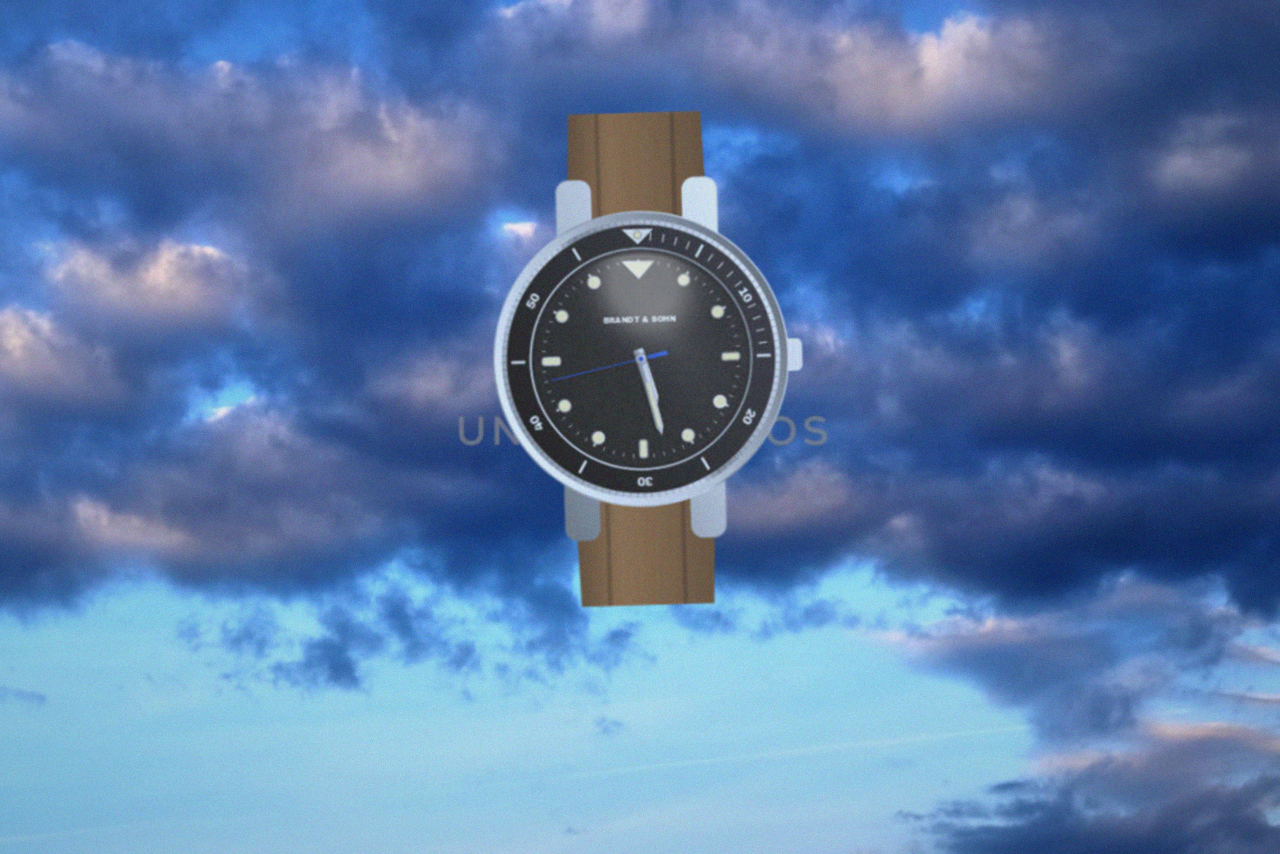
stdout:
{"hour": 5, "minute": 27, "second": 43}
